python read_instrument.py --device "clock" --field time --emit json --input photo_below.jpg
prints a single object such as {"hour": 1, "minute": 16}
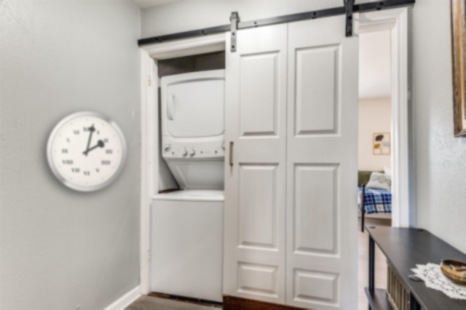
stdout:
{"hour": 2, "minute": 2}
